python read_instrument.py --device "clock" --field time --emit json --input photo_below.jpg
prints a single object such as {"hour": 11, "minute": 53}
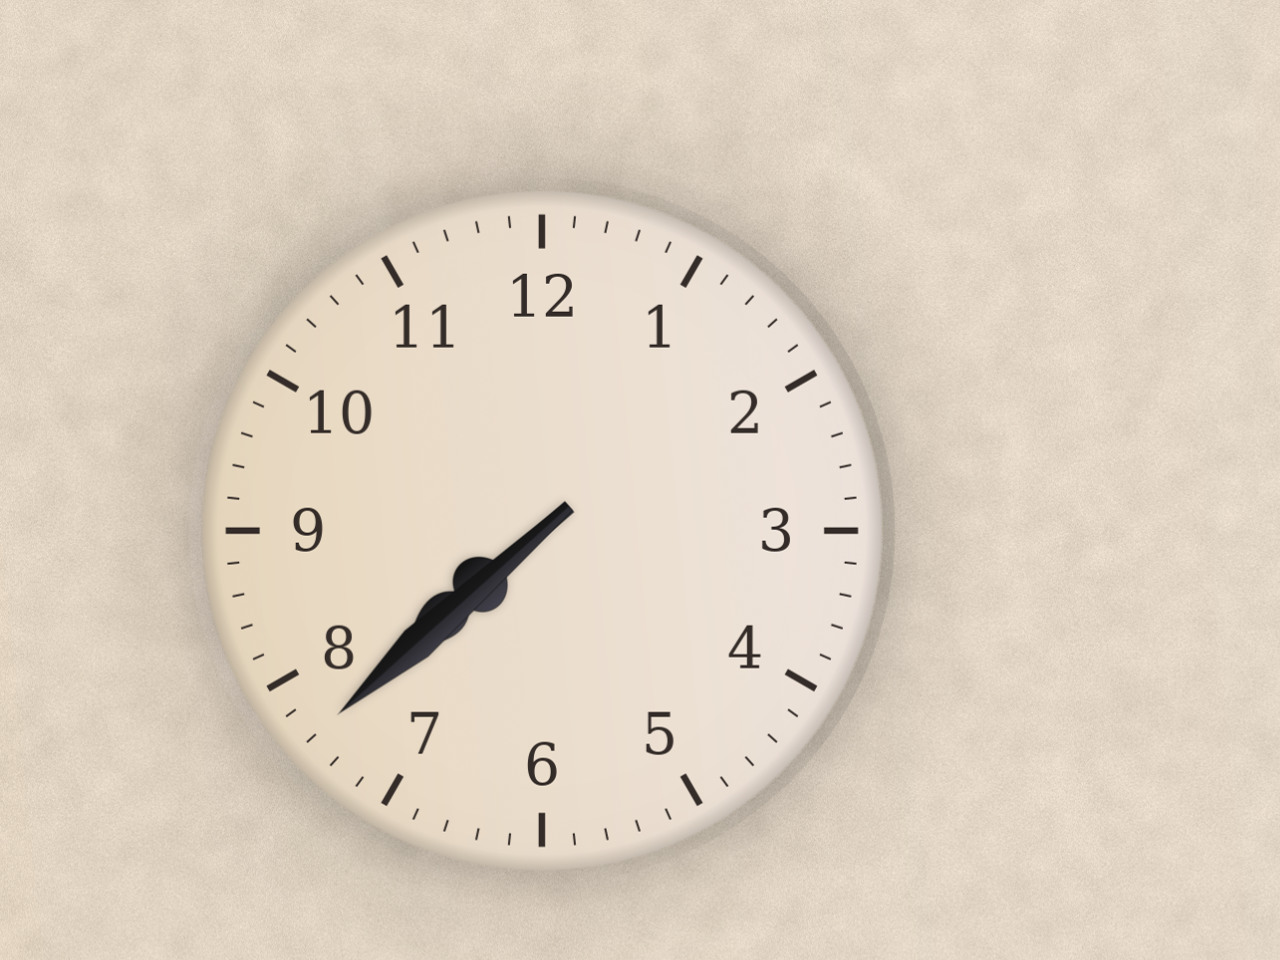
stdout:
{"hour": 7, "minute": 38}
